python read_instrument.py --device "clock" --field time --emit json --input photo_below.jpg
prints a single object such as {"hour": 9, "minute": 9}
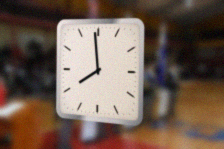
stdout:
{"hour": 7, "minute": 59}
